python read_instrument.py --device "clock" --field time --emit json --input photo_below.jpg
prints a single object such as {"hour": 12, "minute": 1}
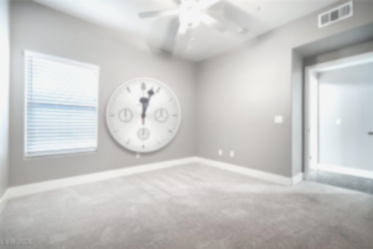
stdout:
{"hour": 12, "minute": 3}
